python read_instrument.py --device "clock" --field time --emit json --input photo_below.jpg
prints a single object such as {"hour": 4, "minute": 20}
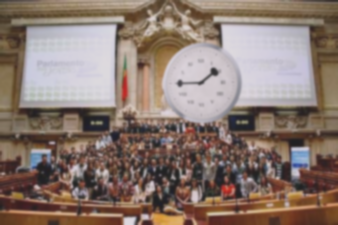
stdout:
{"hour": 1, "minute": 45}
